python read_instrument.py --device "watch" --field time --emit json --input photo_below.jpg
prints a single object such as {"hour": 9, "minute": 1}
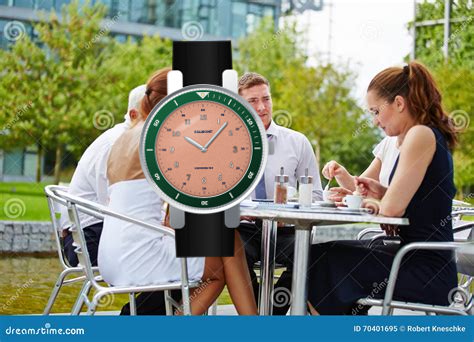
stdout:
{"hour": 10, "minute": 7}
